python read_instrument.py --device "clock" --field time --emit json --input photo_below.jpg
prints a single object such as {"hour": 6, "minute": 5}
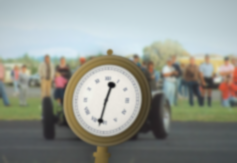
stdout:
{"hour": 12, "minute": 32}
